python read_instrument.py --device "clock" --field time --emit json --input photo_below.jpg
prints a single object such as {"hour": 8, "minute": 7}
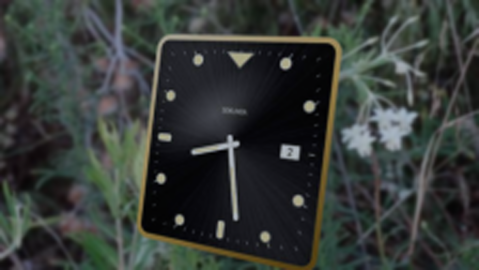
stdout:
{"hour": 8, "minute": 28}
